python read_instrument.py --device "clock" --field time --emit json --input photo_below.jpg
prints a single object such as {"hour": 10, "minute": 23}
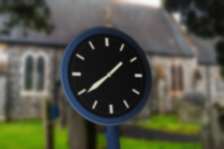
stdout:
{"hour": 1, "minute": 39}
